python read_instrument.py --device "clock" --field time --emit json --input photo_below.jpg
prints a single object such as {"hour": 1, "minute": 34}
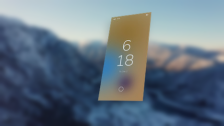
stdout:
{"hour": 6, "minute": 18}
